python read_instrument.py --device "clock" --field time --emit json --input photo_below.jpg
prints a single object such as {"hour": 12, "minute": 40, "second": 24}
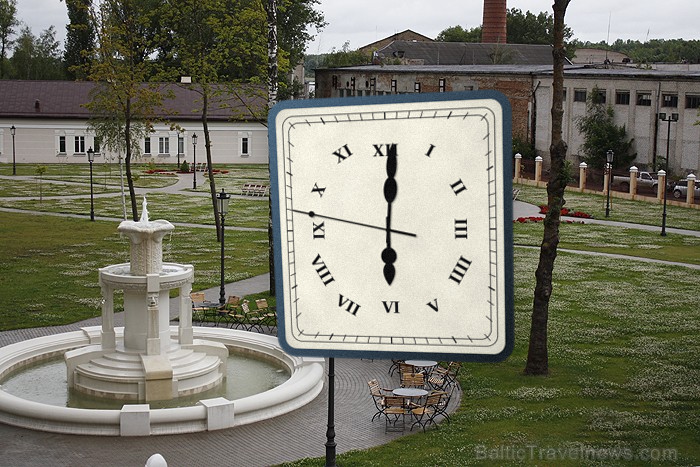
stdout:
{"hour": 6, "minute": 0, "second": 47}
